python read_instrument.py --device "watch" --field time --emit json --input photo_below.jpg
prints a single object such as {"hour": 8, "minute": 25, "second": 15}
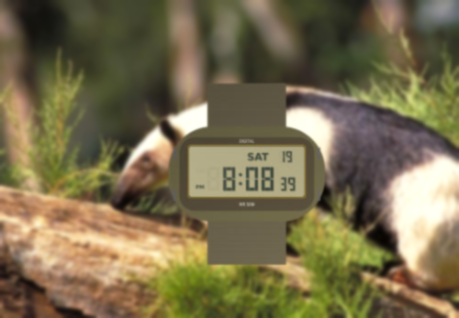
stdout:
{"hour": 8, "minute": 8, "second": 39}
